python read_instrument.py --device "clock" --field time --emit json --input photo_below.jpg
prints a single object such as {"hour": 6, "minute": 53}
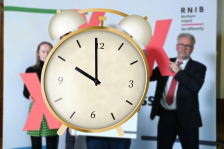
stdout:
{"hour": 9, "minute": 59}
